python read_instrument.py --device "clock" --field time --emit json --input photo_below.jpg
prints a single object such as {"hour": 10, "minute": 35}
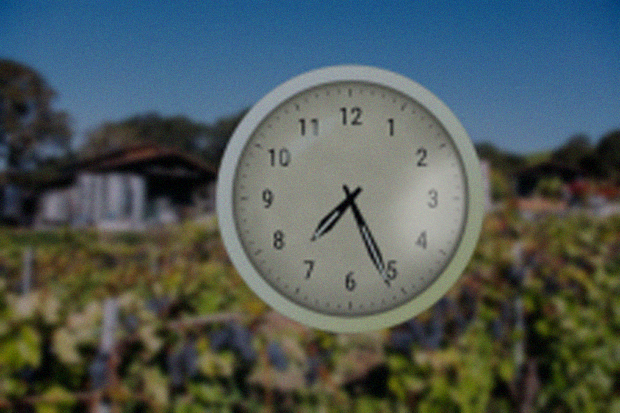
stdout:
{"hour": 7, "minute": 26}
